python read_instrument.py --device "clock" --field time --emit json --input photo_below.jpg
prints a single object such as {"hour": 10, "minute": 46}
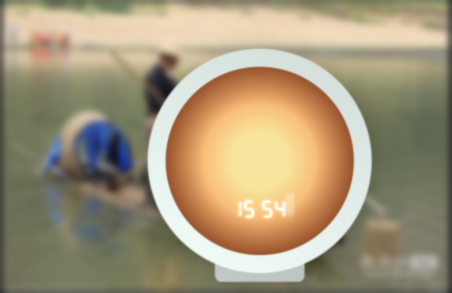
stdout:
{"hour": 15, "minute": 54}
